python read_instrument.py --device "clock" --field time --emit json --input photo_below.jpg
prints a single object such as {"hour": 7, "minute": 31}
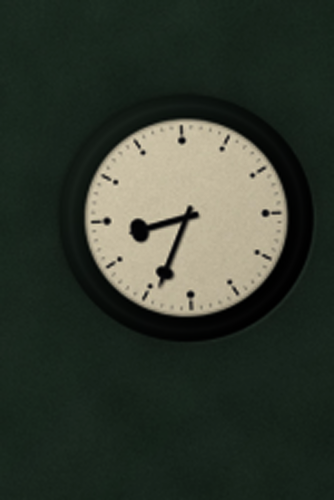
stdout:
{"hour": 8, "minute": 34}
